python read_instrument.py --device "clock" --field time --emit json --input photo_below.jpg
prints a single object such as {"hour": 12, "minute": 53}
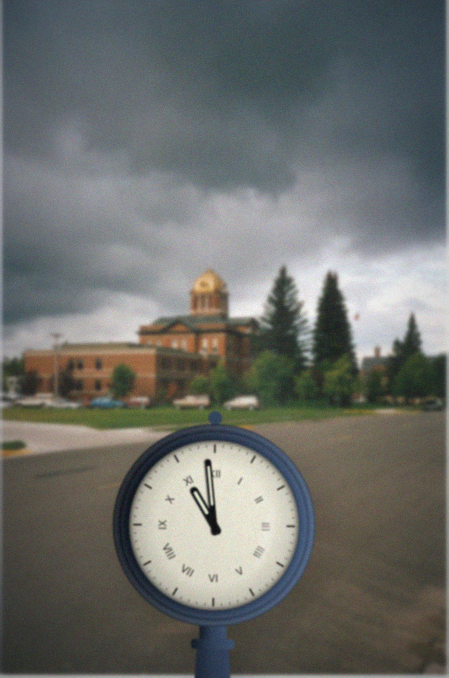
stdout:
{"hour": 10, "minute": 59}
